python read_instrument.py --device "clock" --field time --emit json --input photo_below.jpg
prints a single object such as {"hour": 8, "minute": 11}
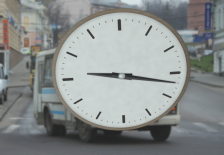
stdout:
{"hour": 9, "minute": 17}
